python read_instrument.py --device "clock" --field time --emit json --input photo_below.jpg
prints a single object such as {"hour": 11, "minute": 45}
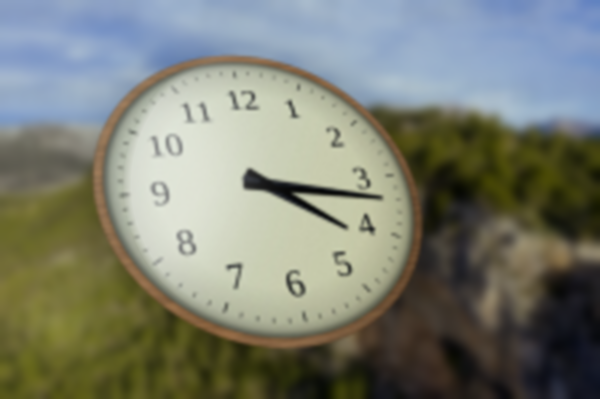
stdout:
{"hour": 4, "minute": 17}
